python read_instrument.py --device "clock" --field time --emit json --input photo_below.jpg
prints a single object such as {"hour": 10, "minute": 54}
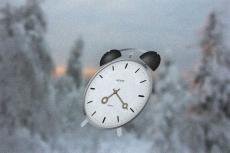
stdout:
{"hour": 7, "minute": 21}
